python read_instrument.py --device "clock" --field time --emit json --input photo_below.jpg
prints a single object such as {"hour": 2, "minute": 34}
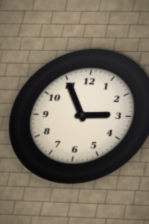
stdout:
{"hour": 2, "minute": 55}
